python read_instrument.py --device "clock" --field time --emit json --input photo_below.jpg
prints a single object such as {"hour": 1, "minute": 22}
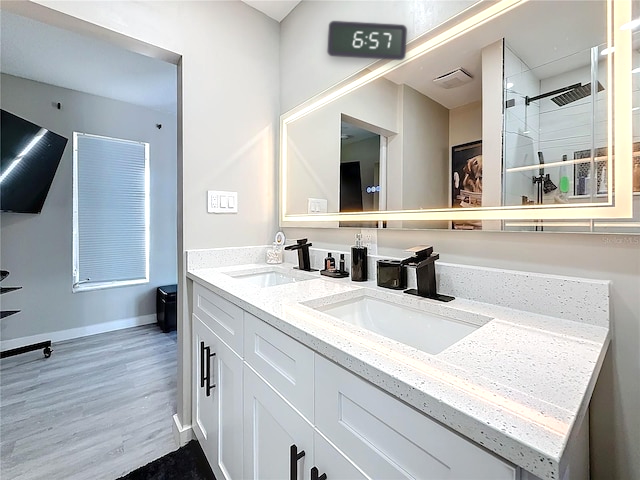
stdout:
{"hour": 6, "minute": 57}
